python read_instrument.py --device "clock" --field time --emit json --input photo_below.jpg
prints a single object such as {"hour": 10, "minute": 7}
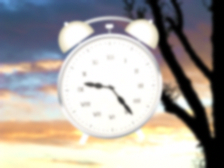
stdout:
{"hour": 9, "minute": 24}
